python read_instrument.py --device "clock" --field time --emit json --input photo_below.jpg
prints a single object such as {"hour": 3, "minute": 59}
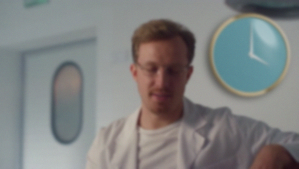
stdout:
{"hour": 4, "minute": 0}
